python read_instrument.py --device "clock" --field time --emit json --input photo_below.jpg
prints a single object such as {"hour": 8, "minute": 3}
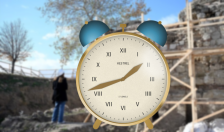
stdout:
{"hour": 1, "minute": 42}
